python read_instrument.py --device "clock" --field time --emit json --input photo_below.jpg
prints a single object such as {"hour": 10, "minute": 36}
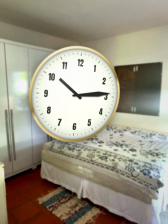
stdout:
{"hour": 10, "minute": 14}
